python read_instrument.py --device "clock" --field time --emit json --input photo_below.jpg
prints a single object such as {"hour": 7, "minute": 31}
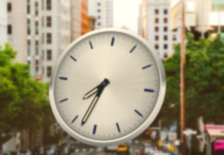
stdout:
{"hour": 7, "minute": 33}
